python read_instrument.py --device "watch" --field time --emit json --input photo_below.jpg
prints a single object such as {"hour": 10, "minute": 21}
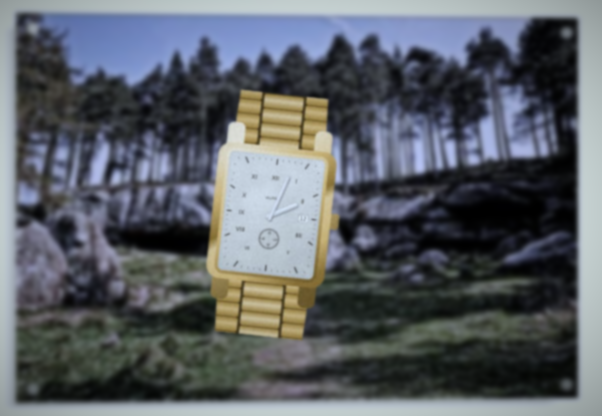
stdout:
{"hour": 2, "minute": 3}
